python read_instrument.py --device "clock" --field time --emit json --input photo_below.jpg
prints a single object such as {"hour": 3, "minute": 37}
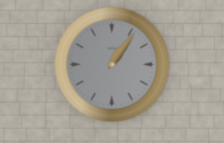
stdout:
{"hour": 1, "minute": 6}
